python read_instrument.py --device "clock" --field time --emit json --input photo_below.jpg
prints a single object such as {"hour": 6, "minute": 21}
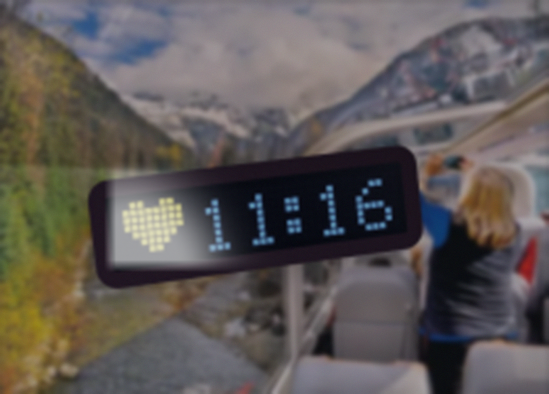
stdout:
{"hour": 11, "minute": 16}
